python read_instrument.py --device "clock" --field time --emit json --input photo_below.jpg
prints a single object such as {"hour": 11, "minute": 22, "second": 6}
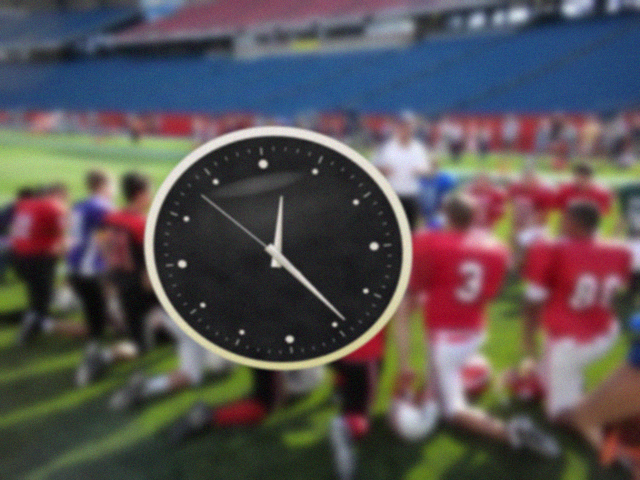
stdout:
{"hour": 12, "minute": 23, "second": 53}
